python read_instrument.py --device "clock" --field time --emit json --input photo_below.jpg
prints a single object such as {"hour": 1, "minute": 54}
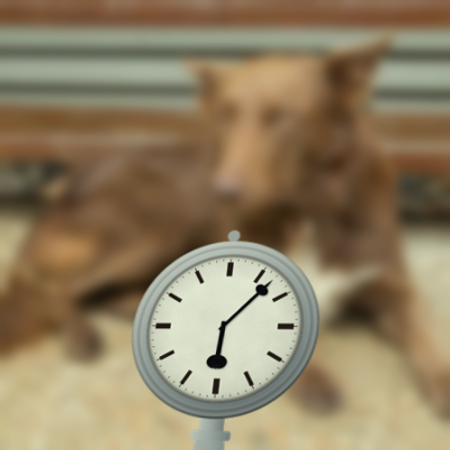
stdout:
{"hour": 6, "minute": 7}
